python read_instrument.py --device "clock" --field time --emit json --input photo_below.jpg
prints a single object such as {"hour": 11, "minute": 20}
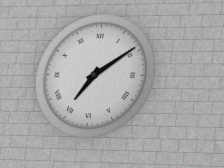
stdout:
{"hour": 7, "minute": 9}
